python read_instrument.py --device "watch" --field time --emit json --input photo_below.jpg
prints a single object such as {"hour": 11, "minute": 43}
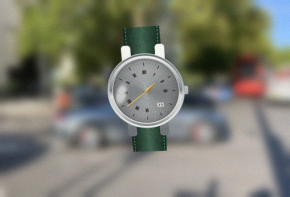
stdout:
{"hour": 1, "minute": 39}
